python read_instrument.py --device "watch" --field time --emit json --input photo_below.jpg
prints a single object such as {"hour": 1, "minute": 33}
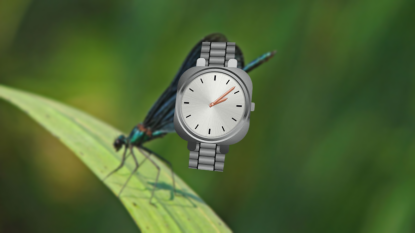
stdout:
{"hour": 2, "minute": 8}
